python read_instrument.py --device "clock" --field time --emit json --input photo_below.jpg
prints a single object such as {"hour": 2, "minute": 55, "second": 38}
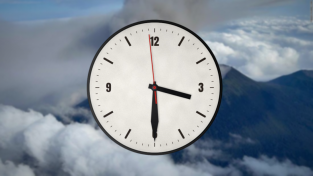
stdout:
{"hour": 3, "minute": 29, "second": 59}
